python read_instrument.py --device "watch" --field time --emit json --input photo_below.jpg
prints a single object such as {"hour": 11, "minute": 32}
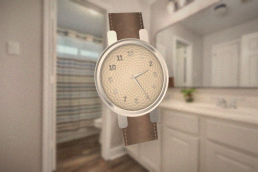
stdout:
{"hour": 2, "minute": 25}
